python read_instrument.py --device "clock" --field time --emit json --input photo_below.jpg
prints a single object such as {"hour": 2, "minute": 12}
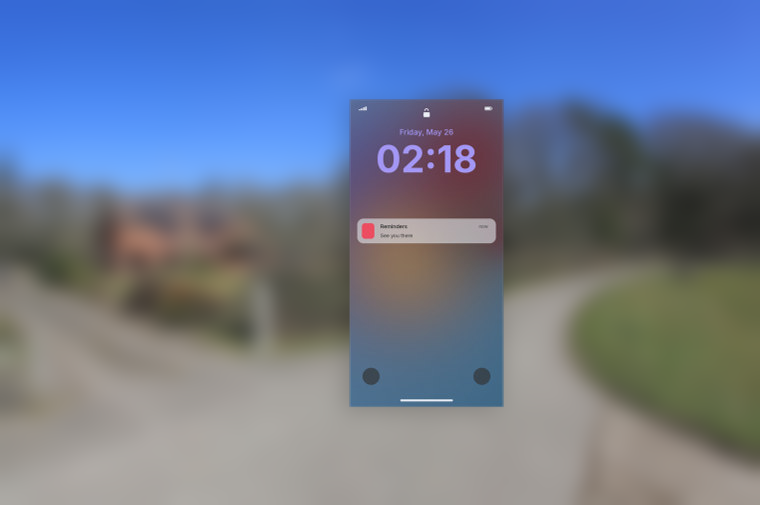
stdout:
{"hour": 2, "minute": 18}
